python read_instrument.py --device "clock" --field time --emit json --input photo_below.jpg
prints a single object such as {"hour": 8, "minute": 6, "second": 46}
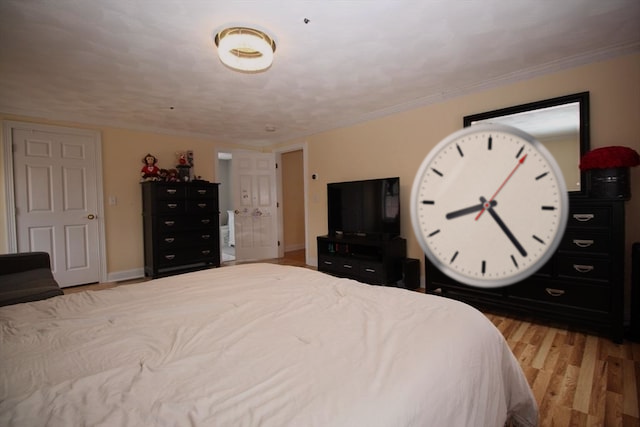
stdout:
{"hour": 8, "minute": 23, "second": 6}
